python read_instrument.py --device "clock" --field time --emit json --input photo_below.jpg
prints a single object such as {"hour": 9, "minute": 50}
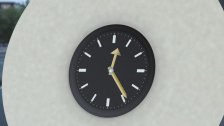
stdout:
{"hour": 12, "minute": 24}
